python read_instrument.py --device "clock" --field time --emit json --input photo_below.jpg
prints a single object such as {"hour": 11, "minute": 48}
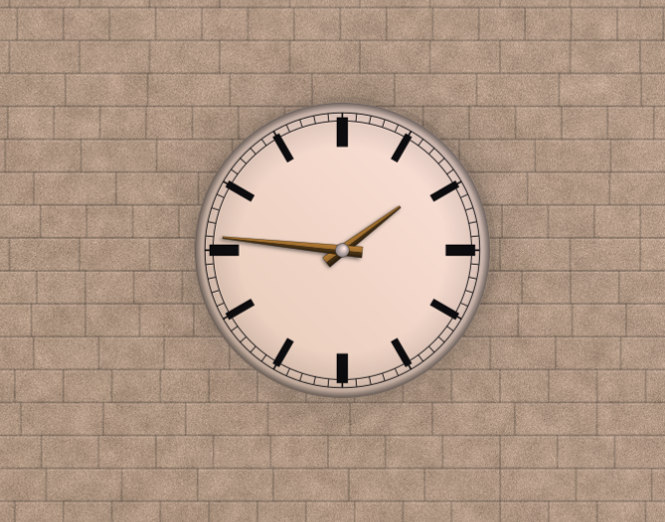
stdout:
{"hour": 1, "minute": 46}
